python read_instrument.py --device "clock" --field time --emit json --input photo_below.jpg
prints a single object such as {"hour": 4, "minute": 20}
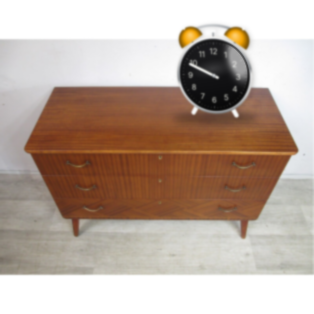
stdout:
{"hour": 9, "minute": 49}
